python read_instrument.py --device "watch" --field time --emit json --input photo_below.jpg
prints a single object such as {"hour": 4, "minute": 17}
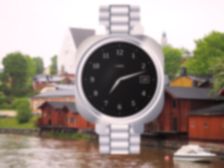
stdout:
{"hour": 7, "minute": 12}
